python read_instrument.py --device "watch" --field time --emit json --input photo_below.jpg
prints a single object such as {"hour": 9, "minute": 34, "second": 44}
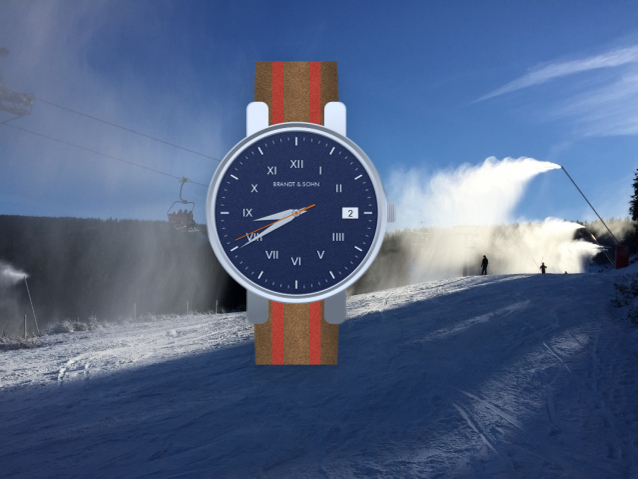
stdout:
{"hour": 8, "minute": 39, "second": 41}
